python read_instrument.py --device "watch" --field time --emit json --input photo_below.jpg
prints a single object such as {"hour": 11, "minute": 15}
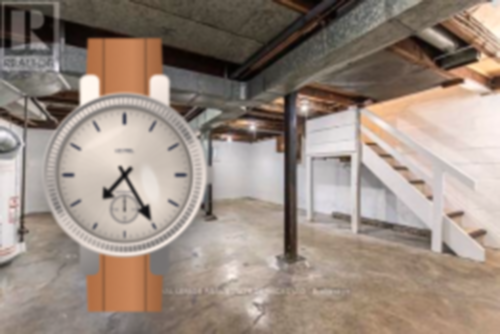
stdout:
{"hour": 7, "minute": 25}
